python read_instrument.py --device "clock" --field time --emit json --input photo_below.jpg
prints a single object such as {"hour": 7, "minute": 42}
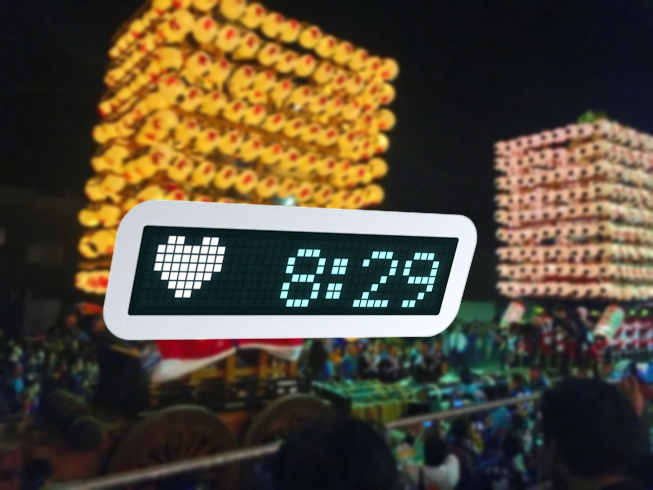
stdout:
{"hour": 8, "minute": 29}
